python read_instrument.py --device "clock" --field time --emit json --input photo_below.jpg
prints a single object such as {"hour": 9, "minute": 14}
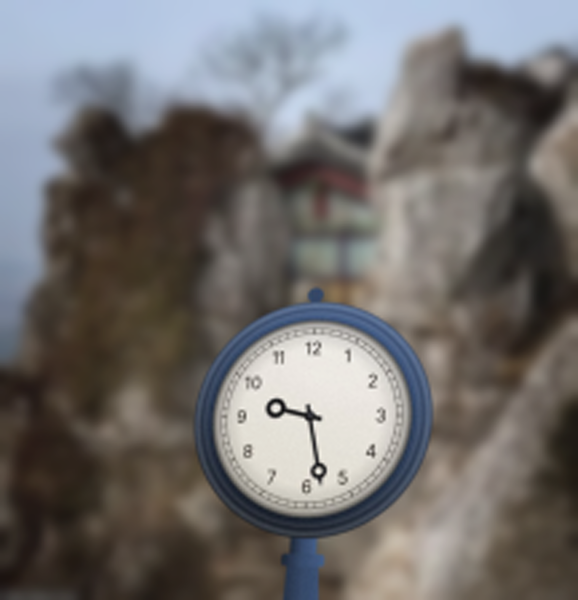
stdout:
{"hour": 9, "minute": 28}
